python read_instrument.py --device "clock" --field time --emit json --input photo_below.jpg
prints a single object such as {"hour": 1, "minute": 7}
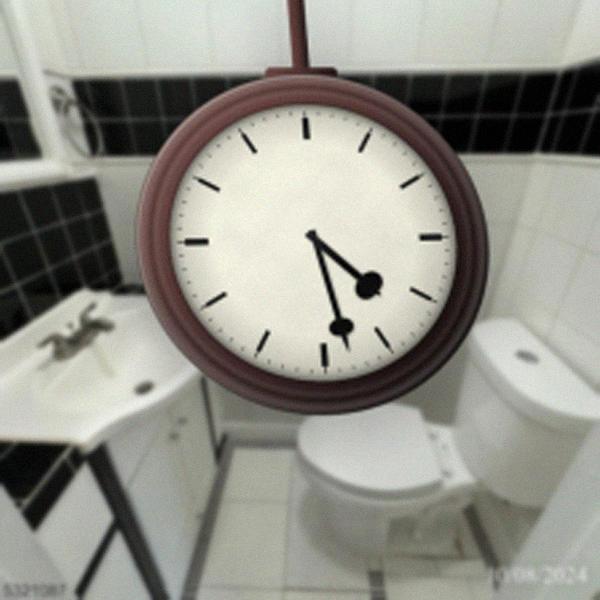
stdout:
{"hour": 4, "minute": 28}
